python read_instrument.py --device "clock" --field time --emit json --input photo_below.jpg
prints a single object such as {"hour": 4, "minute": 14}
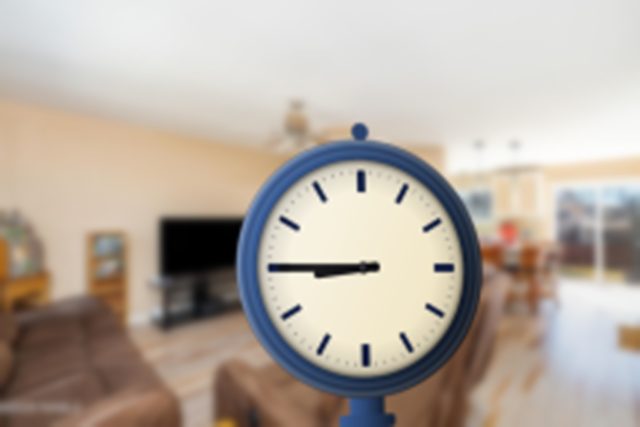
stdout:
{"hour": 8, "minute": 45}
